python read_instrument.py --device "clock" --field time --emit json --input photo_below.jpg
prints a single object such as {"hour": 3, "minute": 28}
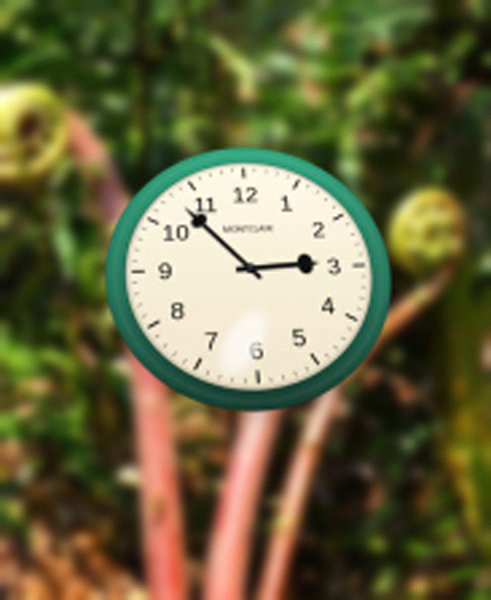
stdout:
{"hour": 2, "minute": 53}
